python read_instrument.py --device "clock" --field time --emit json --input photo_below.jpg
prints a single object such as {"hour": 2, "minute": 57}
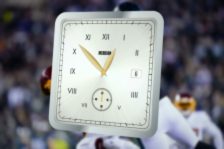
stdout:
{"hour": 12, "minute": 52}
